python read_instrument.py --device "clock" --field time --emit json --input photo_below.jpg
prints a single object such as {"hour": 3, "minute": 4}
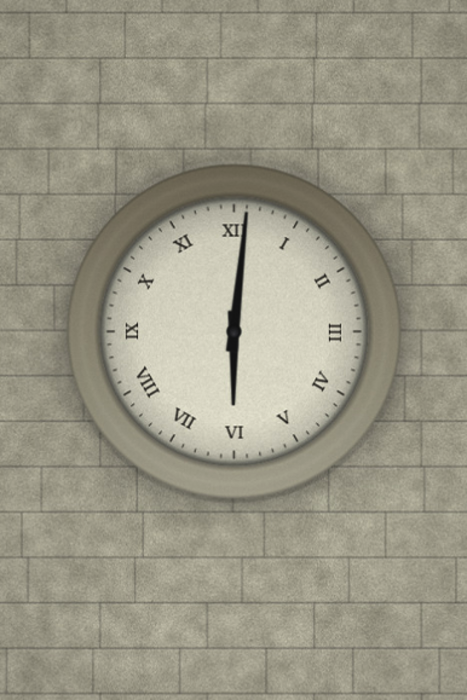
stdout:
{"hour": 6, "minute": 1}
